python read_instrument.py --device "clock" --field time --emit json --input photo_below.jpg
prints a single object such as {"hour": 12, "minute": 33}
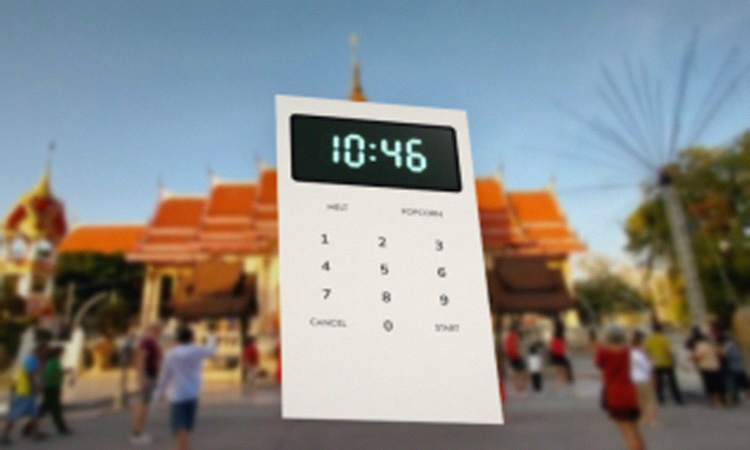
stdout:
{"hour": 10, "minute": 46}
